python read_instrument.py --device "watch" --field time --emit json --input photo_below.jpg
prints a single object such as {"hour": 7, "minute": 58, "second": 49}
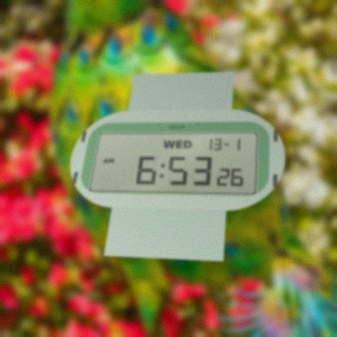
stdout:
{"hour": 6, "minute": 53, "second": 26}
